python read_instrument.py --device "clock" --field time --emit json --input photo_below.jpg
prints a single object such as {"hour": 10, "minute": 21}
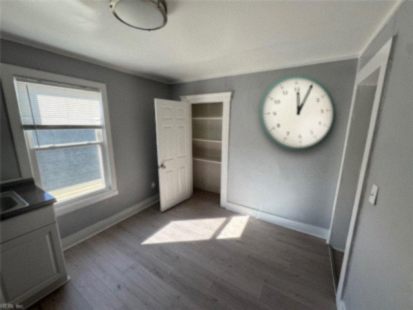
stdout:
{"hour": 12, "minute": 5}
